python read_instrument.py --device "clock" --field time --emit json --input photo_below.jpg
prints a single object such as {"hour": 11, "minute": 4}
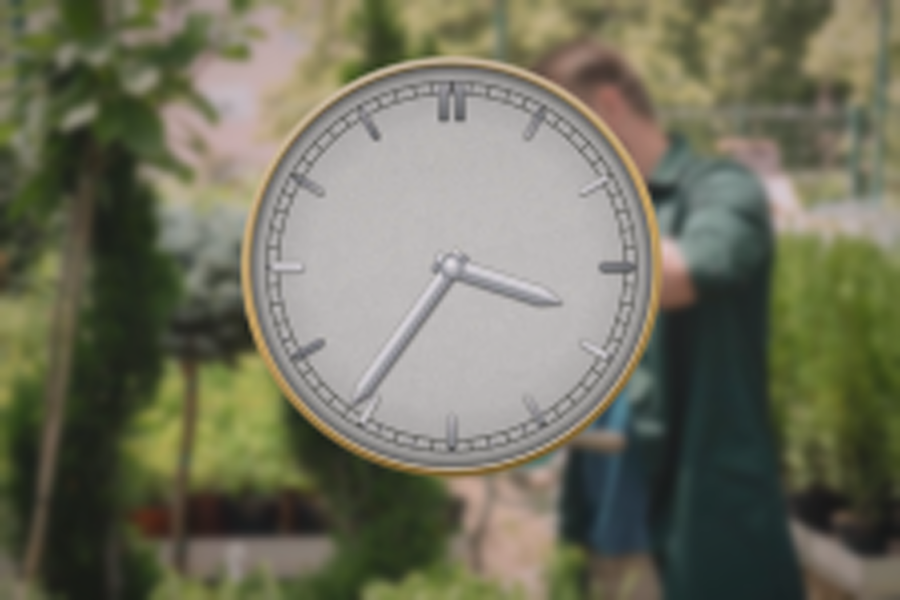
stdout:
{"hour": 3, "minute": 36}
